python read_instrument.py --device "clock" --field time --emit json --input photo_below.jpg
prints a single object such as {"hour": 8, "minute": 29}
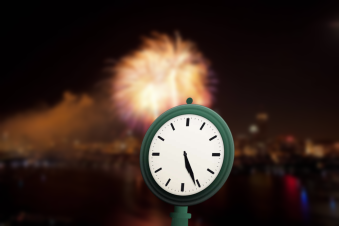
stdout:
{"hour": 5, "minute": 26}
